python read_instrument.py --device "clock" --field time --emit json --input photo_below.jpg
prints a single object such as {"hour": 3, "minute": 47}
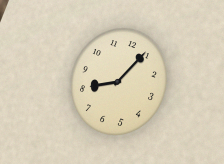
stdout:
{"hour": 8, "minute": 4}
